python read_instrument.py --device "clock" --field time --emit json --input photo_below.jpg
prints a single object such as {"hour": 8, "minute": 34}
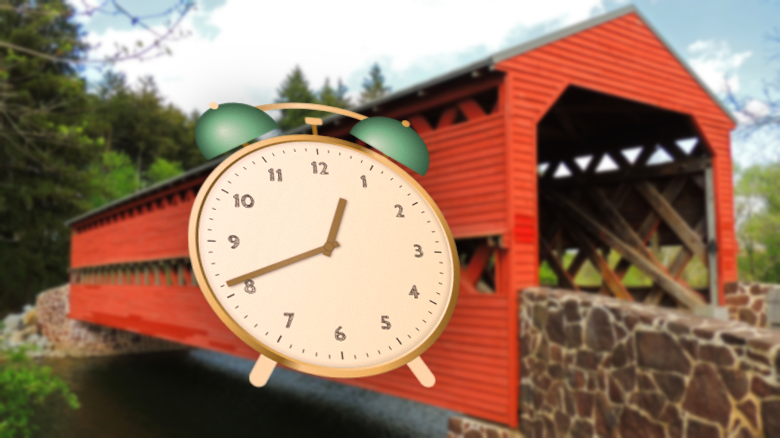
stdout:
{"hour": 12, "minute": 41}
